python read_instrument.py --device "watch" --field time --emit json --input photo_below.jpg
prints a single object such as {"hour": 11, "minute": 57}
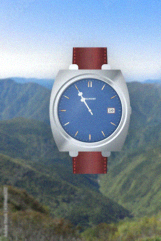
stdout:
{"hour": 10, "minute": 55}
